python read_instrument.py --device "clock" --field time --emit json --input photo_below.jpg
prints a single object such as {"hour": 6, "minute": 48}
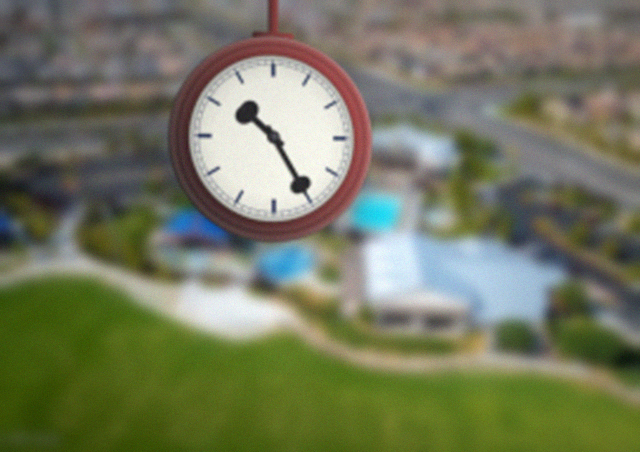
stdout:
{"hour": 10, "minute": 25}
